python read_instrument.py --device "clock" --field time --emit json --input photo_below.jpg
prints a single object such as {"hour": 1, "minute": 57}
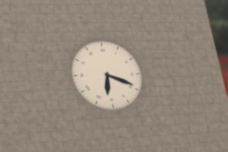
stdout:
{"hour": 6, "minute": 19}
